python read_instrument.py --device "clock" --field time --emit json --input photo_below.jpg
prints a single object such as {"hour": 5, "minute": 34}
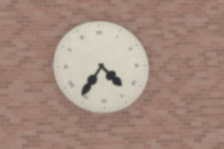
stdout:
{"hour": 4, "minute": 36}
